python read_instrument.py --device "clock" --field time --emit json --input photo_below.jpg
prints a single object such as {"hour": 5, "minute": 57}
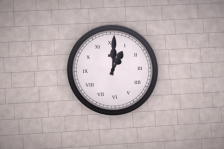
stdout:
{"hour": 1, "minute": 1}
